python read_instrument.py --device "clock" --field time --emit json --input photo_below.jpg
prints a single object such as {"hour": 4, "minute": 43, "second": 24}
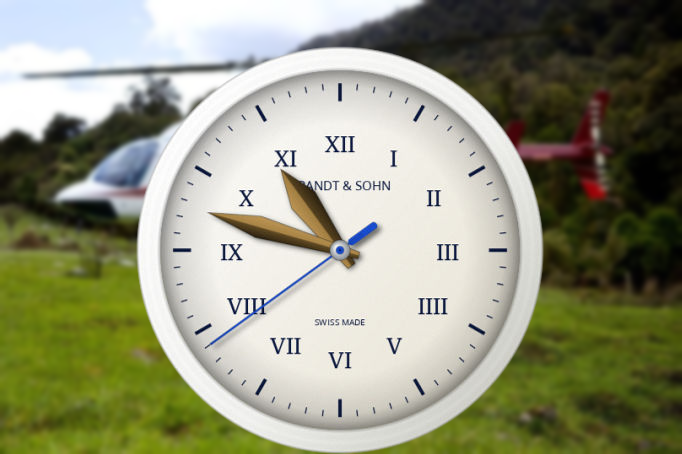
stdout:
{"hour": 10, "minute": 47, "second": 39}
